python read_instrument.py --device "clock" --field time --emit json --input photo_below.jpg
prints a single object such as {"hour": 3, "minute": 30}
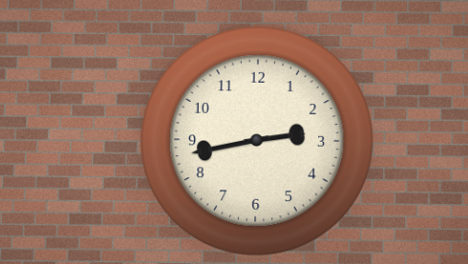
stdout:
{"hour": 2, "minute": 43}
